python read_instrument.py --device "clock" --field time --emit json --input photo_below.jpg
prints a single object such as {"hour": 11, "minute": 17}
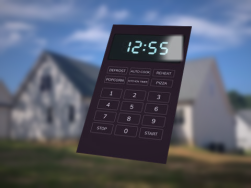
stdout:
{"hour": 12, "minute": 55}
